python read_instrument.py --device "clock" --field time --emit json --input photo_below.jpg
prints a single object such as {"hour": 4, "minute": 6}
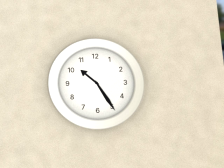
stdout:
{"hour": 10, "minute": 25}
